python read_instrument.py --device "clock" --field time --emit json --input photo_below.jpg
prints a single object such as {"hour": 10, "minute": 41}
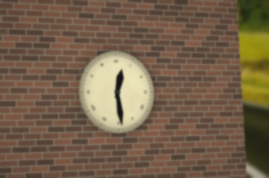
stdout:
{"hour": 12, "minute": 29}
